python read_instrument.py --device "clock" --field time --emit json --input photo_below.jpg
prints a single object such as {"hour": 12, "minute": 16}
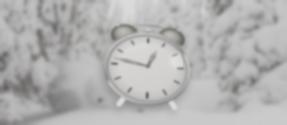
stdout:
{"hour": 12, "minute": 47}
